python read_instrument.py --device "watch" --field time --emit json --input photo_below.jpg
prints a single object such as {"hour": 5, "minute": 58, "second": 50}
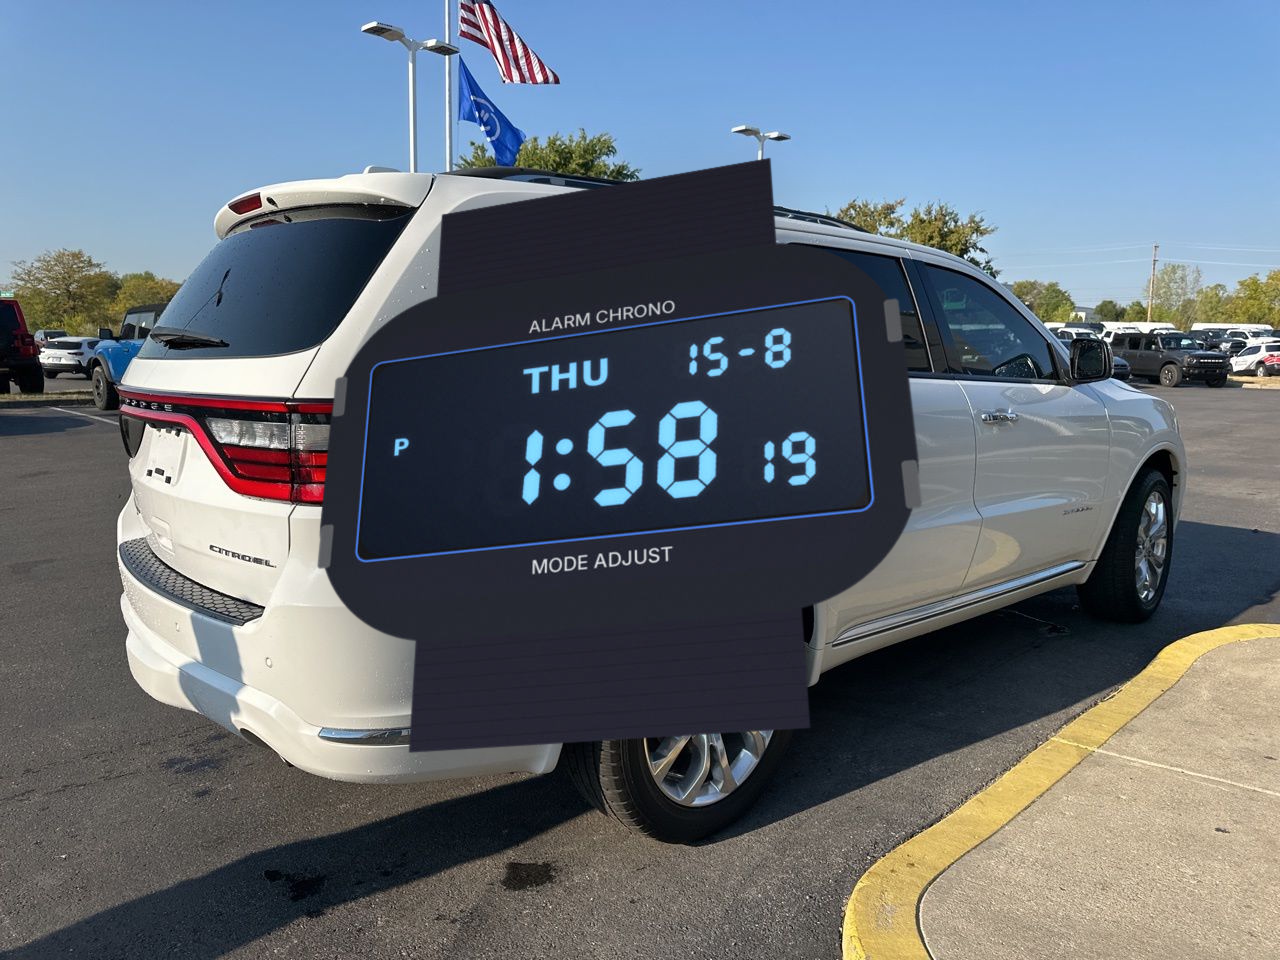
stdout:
{"hour": 1, "minute": 58, "second": 19}
